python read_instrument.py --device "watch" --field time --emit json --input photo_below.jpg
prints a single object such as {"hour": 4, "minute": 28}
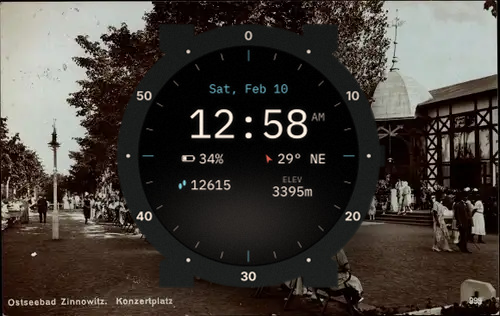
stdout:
{"hour": 12, "minute": 58}
